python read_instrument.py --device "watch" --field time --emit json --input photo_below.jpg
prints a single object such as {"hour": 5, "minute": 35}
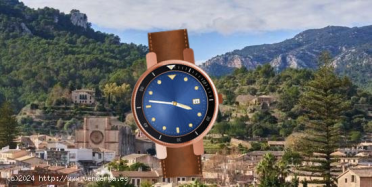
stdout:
{"hour": 3, "minute": 47}
